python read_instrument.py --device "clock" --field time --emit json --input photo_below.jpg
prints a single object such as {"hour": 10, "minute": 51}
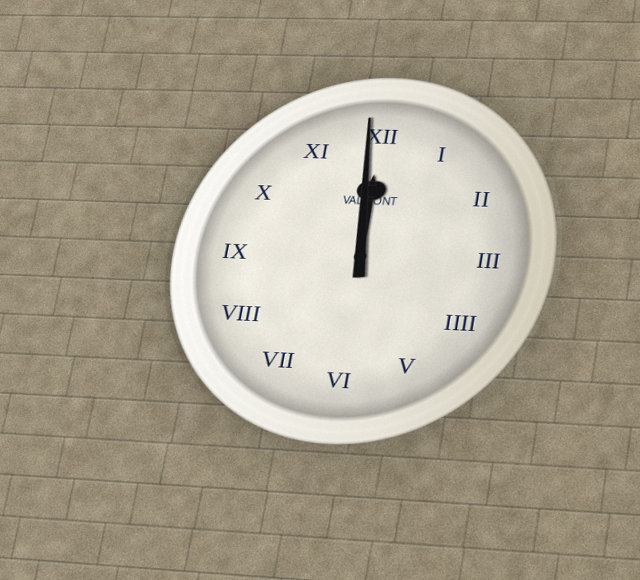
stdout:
{"hour": 11, "minute": 59}
